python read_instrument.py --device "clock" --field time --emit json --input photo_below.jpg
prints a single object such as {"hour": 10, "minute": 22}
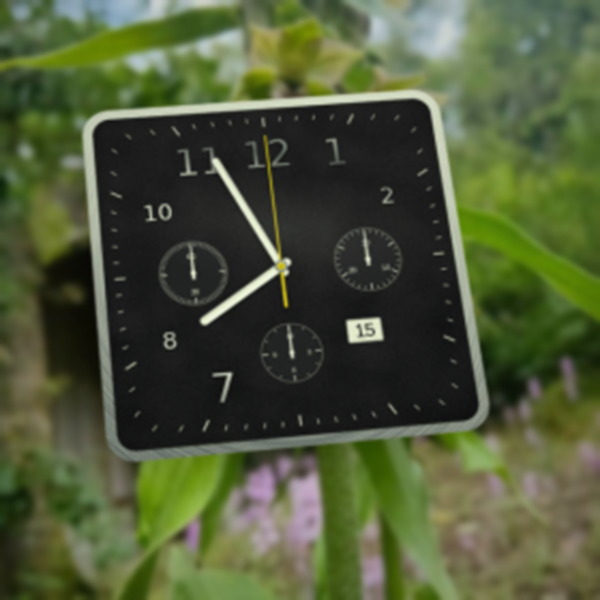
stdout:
{"hour": 7, "minute": 56}
